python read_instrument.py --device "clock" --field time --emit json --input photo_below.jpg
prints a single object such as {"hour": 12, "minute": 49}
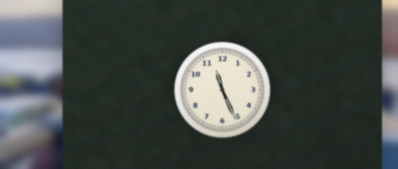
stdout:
{"hour": 11, "minute": 26}
